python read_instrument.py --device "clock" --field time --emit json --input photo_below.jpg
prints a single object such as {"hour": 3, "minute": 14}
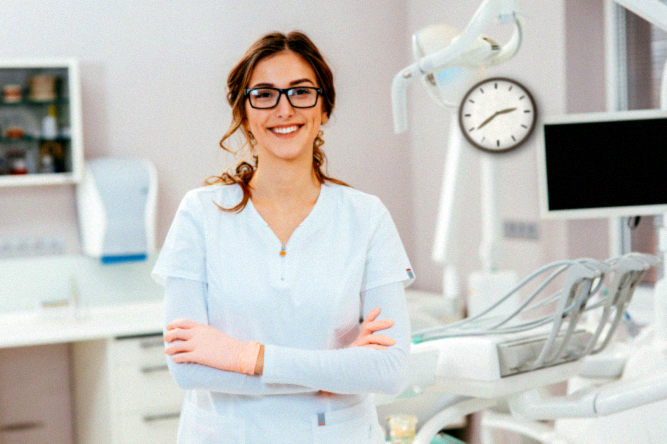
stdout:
{"hour": 2, "minute": 39}
